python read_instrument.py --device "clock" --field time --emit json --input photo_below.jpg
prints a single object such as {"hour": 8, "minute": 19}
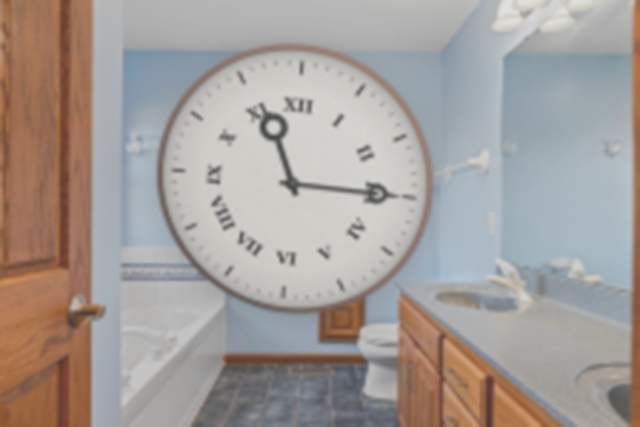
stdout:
{"hour": 11, "minute": 15}
